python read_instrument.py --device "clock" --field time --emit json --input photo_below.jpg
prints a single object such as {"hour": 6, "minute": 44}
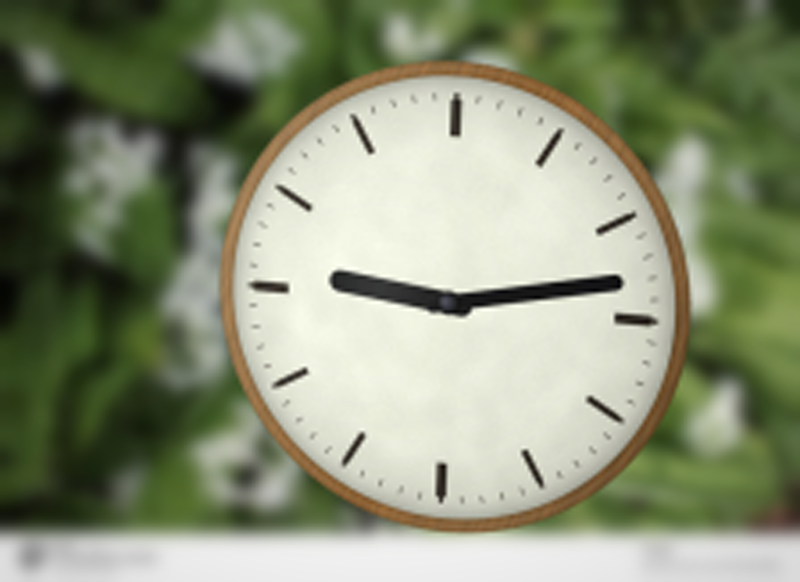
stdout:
{"hour": 9, "minute": 13}
